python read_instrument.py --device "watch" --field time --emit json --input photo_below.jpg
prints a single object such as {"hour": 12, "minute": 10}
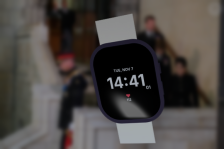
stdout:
{"hour": 14, "minute": 41}
